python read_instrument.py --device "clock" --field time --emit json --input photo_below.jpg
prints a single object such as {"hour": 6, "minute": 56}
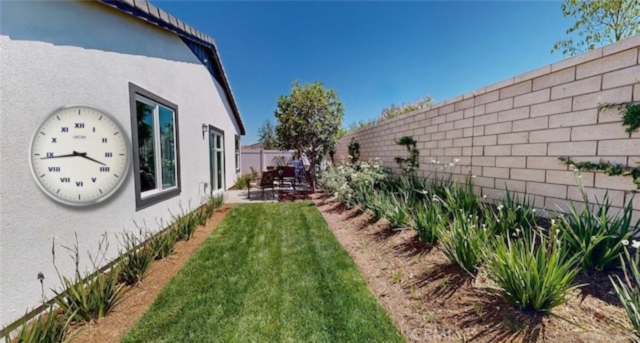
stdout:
{"hour": 3, "minute": 44}
